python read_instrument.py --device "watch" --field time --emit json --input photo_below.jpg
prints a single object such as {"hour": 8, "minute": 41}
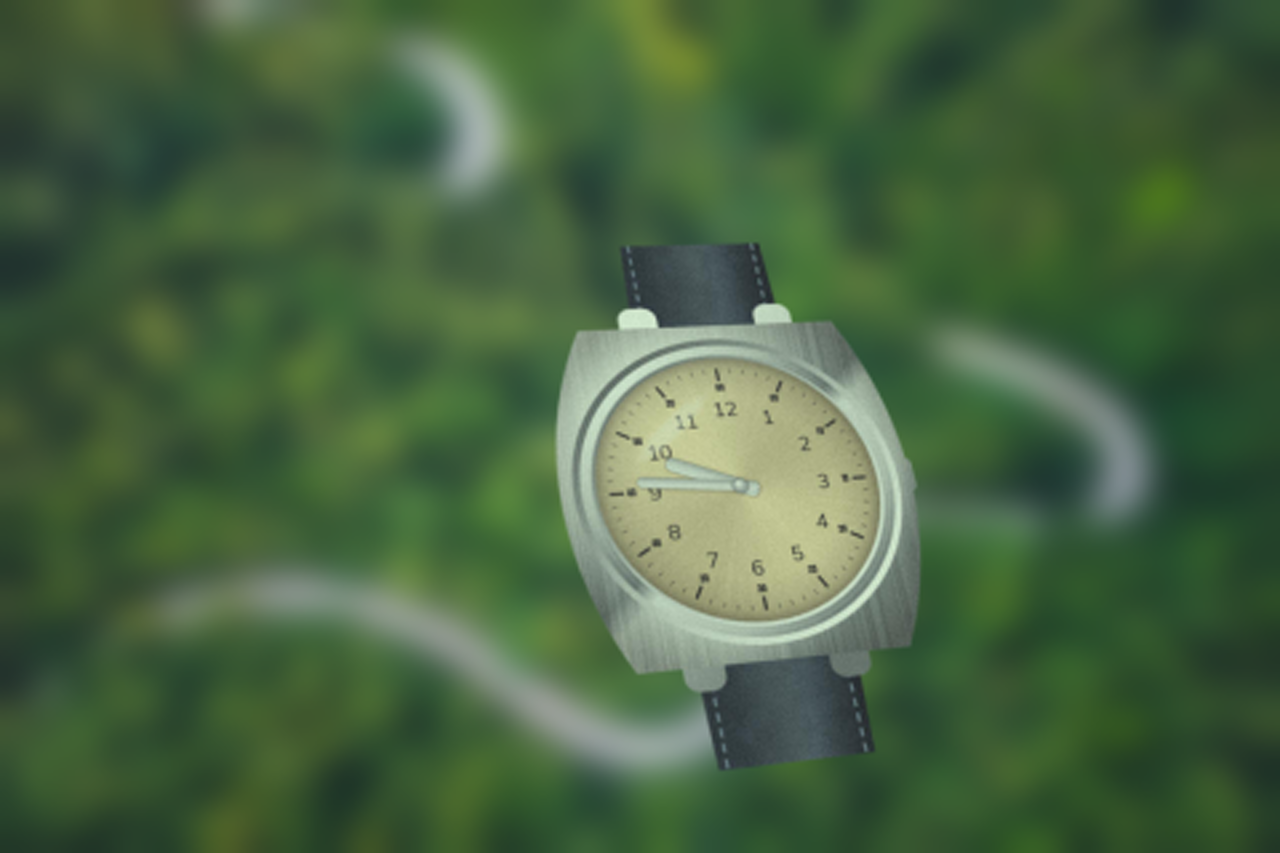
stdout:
{"hour": 9, "minute": 46}
